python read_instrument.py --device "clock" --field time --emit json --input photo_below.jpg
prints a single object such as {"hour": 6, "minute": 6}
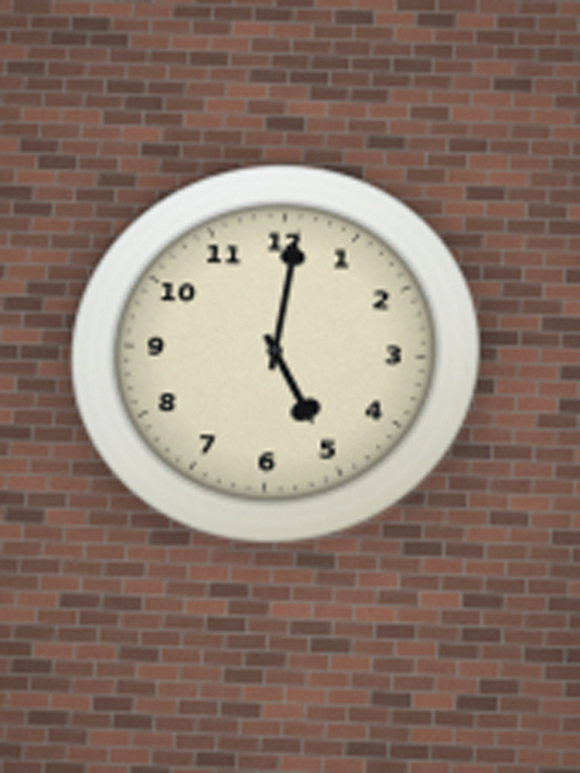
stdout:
{"hour": 5, "minute": 1}
